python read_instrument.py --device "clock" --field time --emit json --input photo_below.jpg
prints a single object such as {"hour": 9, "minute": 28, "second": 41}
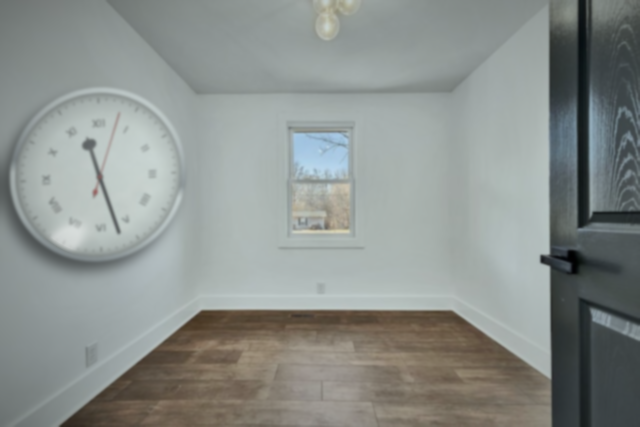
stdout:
{"hour": 11, "minute": 27, "second": 3}
